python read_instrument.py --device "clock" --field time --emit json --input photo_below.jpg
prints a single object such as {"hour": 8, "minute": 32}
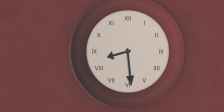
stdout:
{"hour": 8, "minute": 29}
